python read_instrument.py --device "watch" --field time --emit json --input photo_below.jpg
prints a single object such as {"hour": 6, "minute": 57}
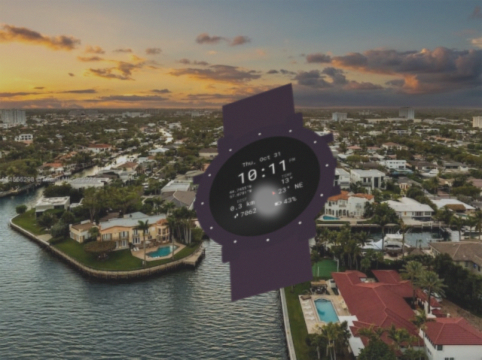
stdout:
{"hour": 10, "minute": 11}
